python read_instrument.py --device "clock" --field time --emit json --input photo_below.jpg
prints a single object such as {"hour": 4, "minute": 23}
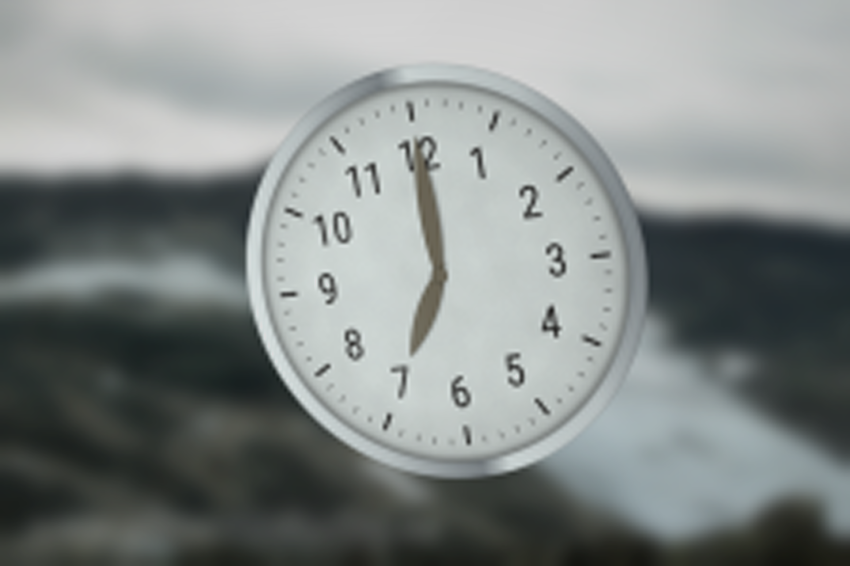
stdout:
{"hour": 7, "minute": 0}
